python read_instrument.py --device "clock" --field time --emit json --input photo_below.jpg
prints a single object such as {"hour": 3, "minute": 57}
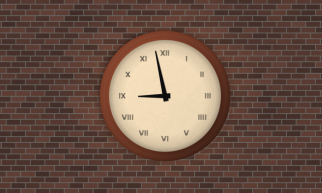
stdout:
{"hour": 8, "minute": 58}
